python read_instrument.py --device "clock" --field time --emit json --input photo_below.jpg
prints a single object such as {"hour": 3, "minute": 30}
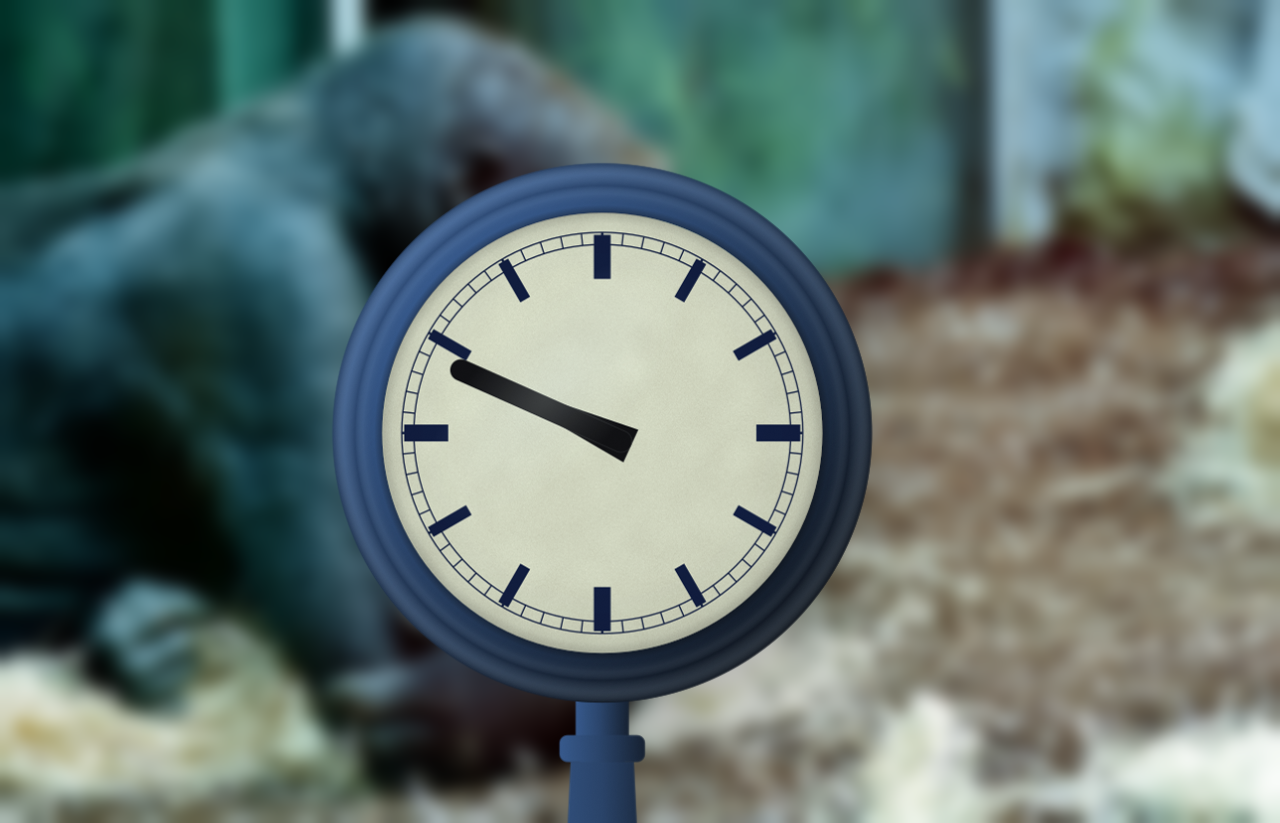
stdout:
{"hour": 9, "minute": 49}
